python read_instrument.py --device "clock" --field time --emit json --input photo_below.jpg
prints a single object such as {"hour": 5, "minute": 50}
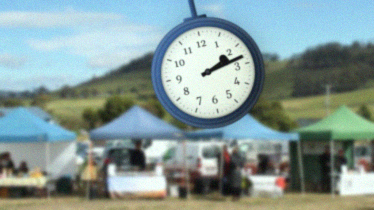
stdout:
{"hour": 2, "minute": 13}
